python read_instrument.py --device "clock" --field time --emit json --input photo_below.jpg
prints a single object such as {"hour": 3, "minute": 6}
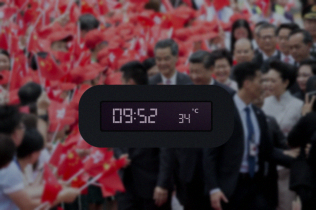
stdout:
{"hour": 9, "minute": 52}
